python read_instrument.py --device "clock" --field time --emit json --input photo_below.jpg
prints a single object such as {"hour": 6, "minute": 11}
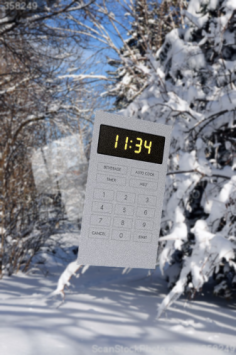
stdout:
{"hour": 11, "minute": 34}
